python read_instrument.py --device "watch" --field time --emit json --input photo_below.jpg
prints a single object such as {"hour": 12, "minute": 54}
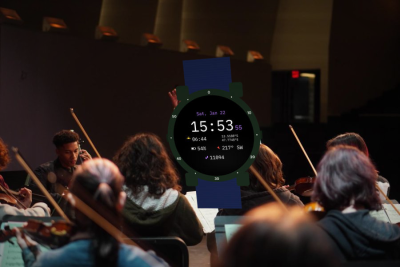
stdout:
{"hour": 15, "minute": 53}
